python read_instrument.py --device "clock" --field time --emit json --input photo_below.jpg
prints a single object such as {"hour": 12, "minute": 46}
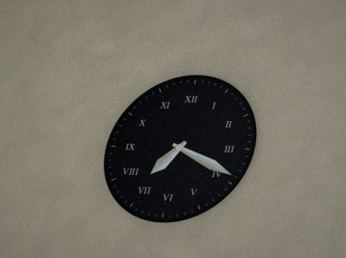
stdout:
{"hour": 7, "minute": 19}
